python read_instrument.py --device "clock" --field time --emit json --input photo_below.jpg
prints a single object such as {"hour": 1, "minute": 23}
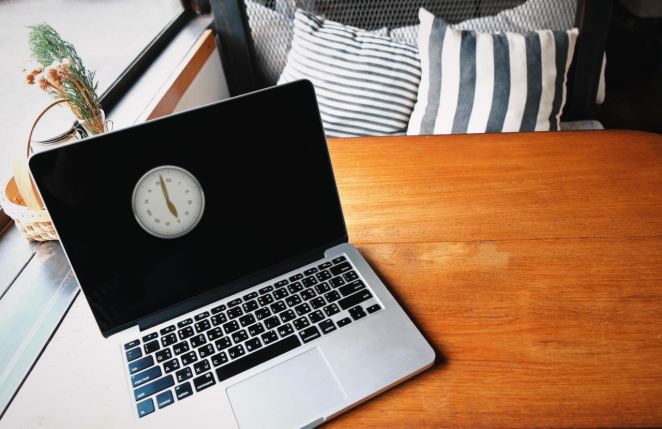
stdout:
{"hour": 4, "minute": 57}
